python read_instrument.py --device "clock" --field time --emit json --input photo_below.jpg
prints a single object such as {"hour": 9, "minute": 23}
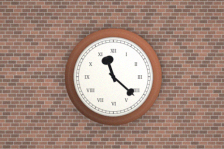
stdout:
{"hour": 11, "minute": 22}
